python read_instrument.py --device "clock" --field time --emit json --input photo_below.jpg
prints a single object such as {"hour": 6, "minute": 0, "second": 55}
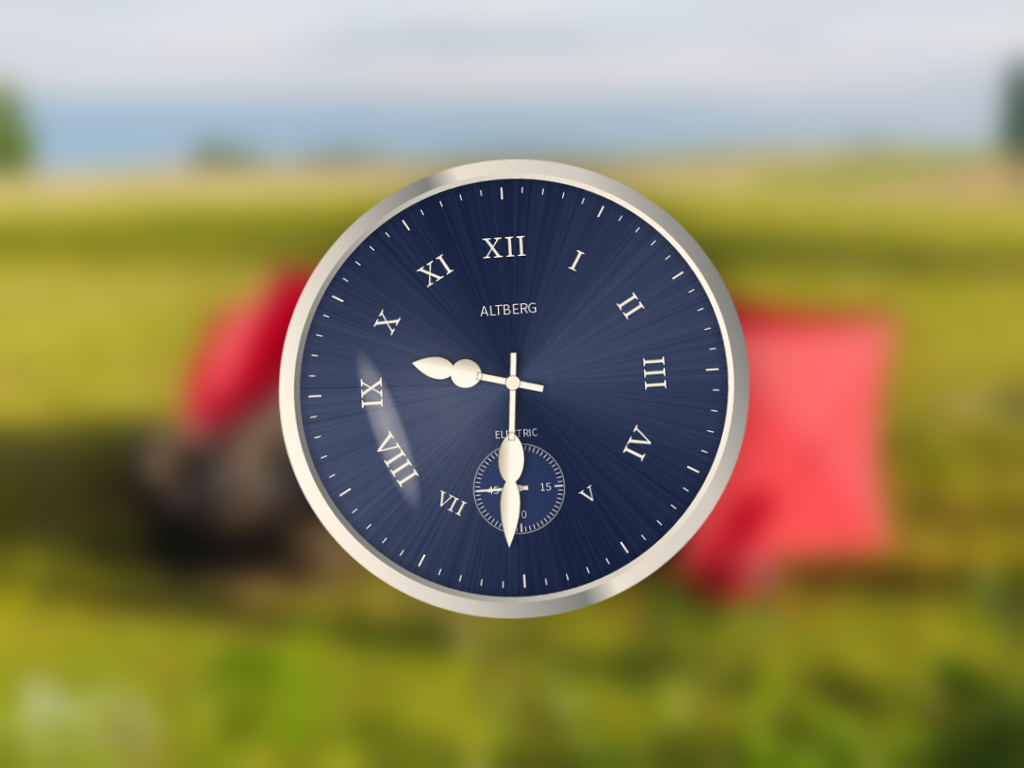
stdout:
{"hour": 9, "minute": 30, "second": 45}
